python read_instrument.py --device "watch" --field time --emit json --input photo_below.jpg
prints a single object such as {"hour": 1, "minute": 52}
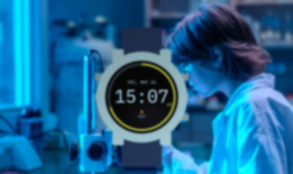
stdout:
{"hour": 15, "minute": 7}
